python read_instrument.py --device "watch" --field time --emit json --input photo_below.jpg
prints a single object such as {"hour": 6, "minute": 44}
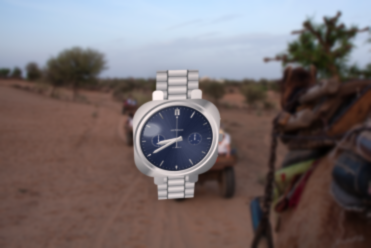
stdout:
{"hour": 8, "minute": 40}
